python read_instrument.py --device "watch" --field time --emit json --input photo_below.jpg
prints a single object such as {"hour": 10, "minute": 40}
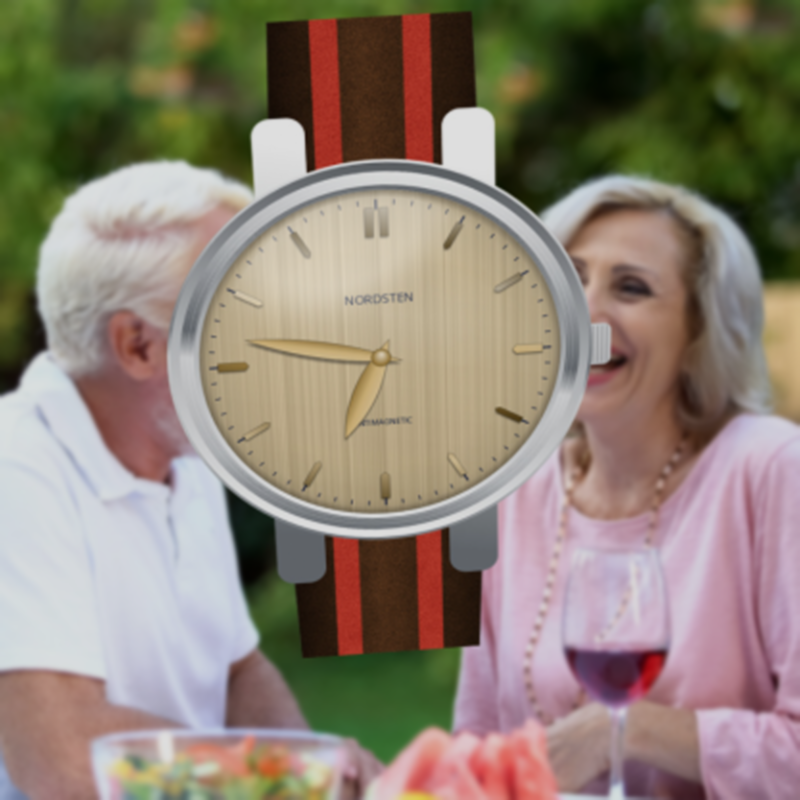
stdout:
{"hour": 6, "minute": 47}
